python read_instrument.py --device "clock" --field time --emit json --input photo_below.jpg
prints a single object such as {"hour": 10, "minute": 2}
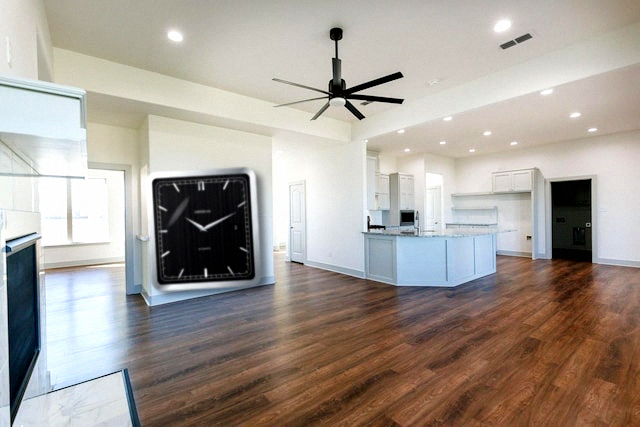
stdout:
{"hour": 10, "minute": 11}
